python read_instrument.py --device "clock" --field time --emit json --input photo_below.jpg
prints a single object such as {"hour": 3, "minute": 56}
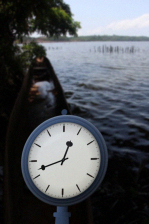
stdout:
{"hour": 12, "minute": 42}
